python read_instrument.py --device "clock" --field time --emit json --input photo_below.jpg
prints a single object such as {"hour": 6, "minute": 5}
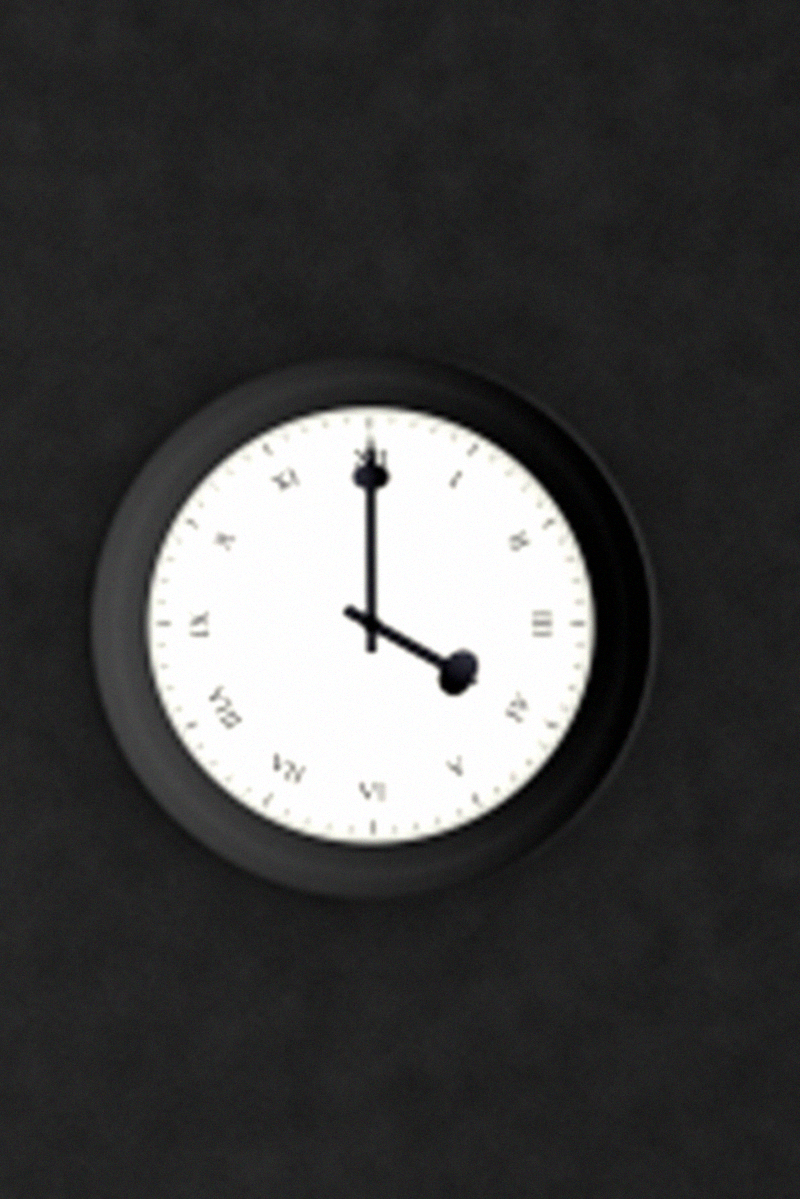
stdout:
{"hour": 4, "minute": 0}
